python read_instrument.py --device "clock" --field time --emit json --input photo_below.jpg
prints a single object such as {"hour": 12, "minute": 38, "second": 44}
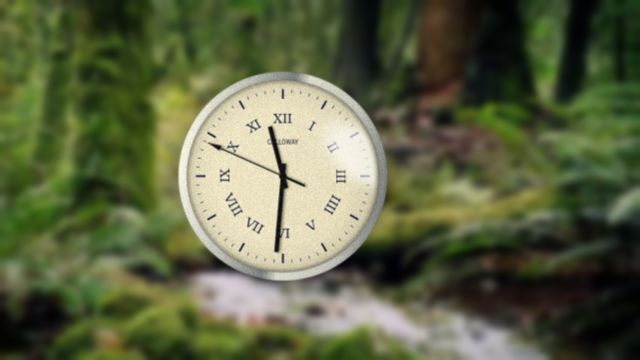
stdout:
{"hour": 11, "minute": 30, "second": 49}
